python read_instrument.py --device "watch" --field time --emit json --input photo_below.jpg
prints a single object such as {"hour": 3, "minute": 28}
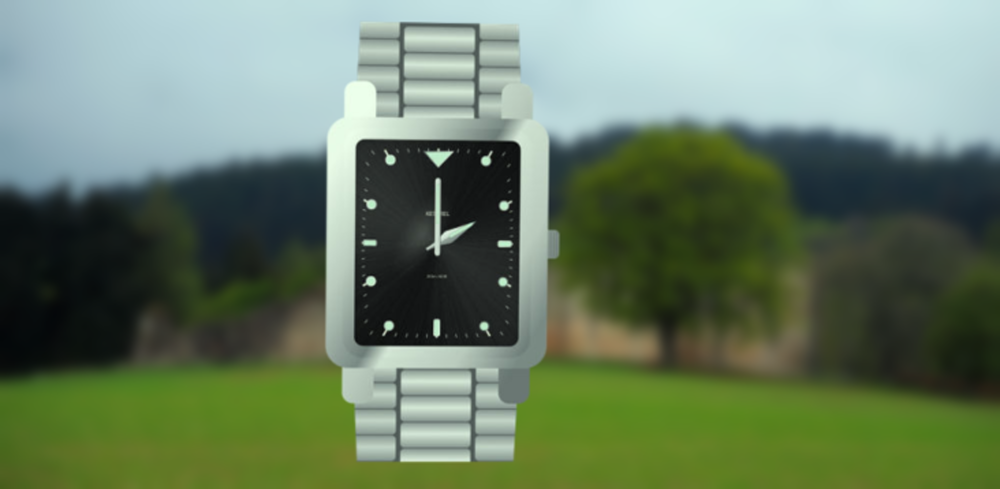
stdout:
{"hour": 2, "minute": 0}
